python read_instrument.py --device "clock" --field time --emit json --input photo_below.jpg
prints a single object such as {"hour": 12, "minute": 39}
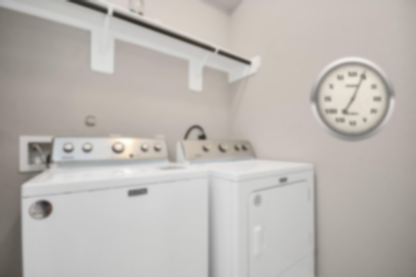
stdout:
{"hour": 7, "minute": 4}
